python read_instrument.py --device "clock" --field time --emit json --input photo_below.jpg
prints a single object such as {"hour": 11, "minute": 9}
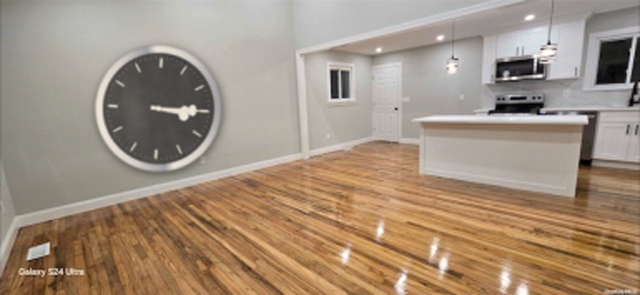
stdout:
{"hour": 3, "minute": 15}
